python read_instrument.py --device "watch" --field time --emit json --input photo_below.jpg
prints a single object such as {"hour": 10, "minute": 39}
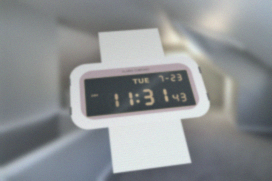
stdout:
{"hour": 11, "minute": 31}
